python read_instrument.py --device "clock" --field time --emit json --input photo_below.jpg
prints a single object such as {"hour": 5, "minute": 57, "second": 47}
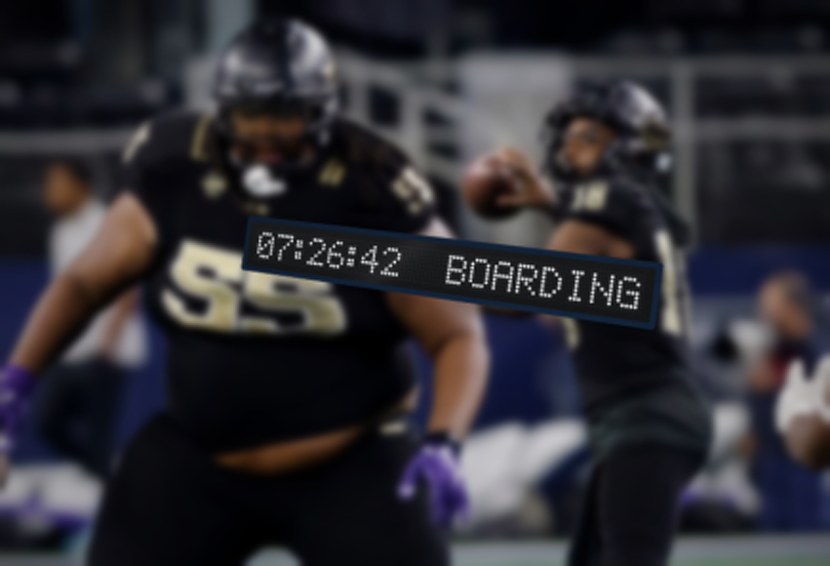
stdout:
{"hour": 7, "minute": 26, "second": 42}
